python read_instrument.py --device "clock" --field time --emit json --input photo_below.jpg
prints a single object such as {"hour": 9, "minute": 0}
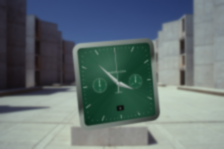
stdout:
{"hour": 3, "minute": 53}
